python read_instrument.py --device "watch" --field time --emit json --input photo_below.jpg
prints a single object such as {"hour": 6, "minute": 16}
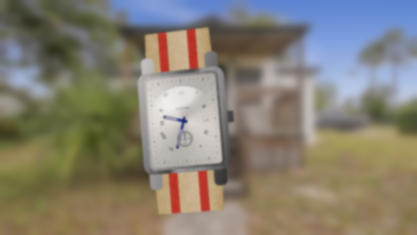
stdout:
{"hour": 9, "minute": 33}
